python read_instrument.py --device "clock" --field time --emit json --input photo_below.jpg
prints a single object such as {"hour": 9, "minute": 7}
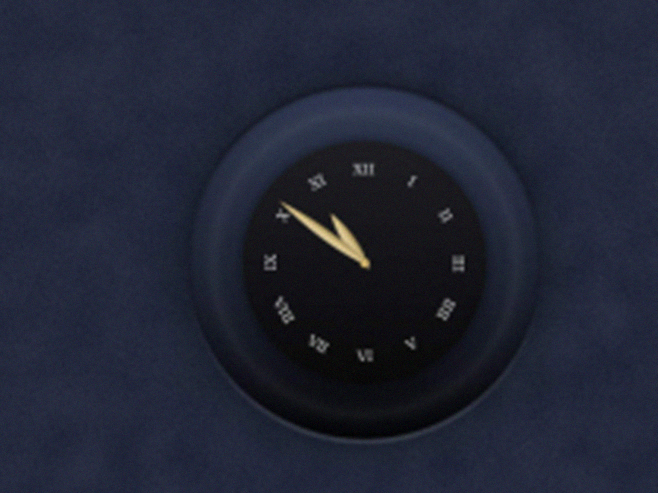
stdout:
{"hour": 10, "minute": 51}
